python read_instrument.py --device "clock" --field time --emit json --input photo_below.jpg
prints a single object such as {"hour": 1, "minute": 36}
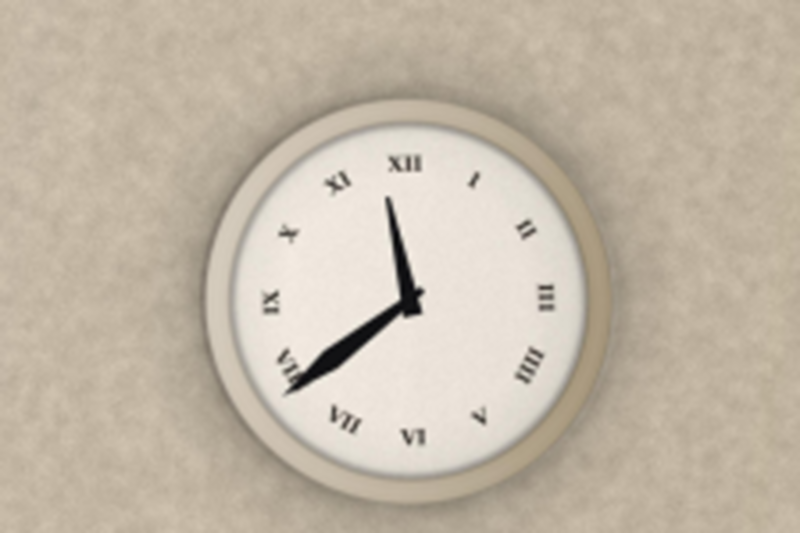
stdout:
{"hour": 11, "minute": 39}
